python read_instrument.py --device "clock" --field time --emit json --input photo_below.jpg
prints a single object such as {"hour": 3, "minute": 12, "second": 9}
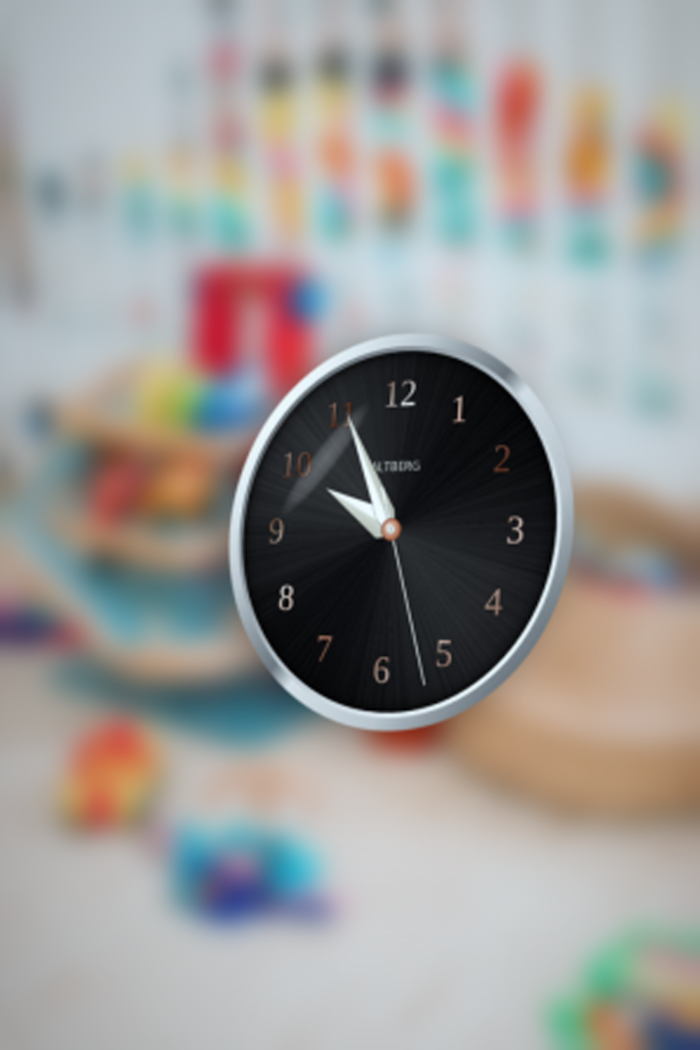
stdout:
{"hour": 9, "minute": 55, "second": 27}
